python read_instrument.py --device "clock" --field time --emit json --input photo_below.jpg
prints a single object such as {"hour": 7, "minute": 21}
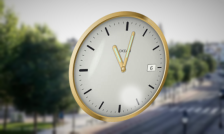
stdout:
{"hour": 11, "minute": 2}
